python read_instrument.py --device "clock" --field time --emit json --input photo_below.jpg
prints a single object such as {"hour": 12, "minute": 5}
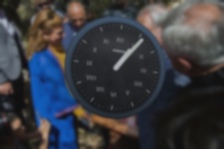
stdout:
{"hour": 1, "minute": 6}
